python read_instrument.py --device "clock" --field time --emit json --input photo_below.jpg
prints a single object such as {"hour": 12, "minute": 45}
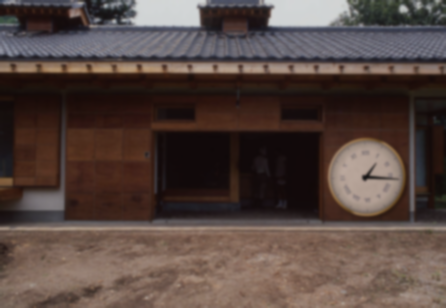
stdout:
{"hour": 1, "minute": 16}
